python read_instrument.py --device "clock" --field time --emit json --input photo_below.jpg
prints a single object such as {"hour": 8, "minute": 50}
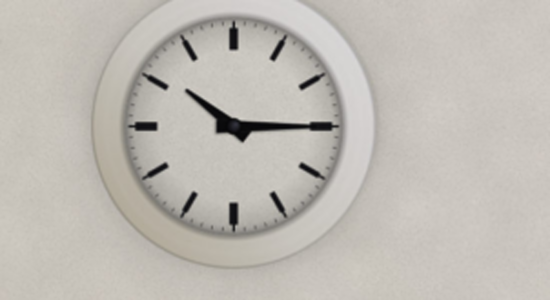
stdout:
{"hour": 10, "minute": 15}
